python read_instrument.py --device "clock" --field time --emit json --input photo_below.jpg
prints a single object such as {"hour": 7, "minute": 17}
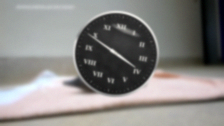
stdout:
{"hour": 3, "minute": 49}
